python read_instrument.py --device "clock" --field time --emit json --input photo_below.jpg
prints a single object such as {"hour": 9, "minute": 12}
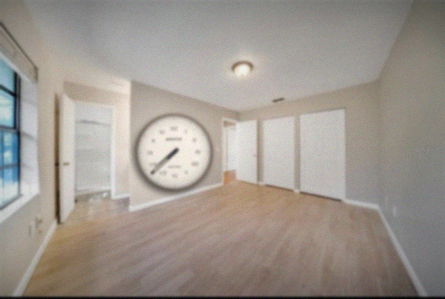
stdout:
{"hour": 7, "minute": 38}
